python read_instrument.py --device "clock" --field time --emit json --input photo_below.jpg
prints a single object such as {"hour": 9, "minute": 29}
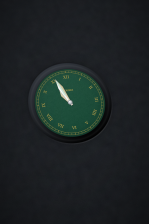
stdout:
{"hour": 10, "minute": 56}
